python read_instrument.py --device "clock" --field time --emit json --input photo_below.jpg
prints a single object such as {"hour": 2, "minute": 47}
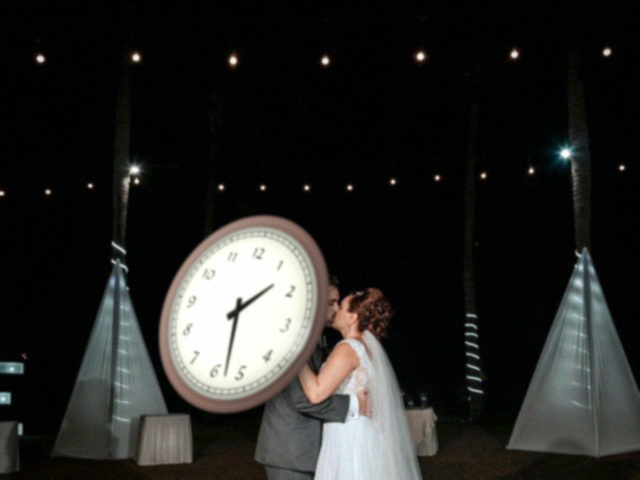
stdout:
{"hour": 1, "minute": 28}
